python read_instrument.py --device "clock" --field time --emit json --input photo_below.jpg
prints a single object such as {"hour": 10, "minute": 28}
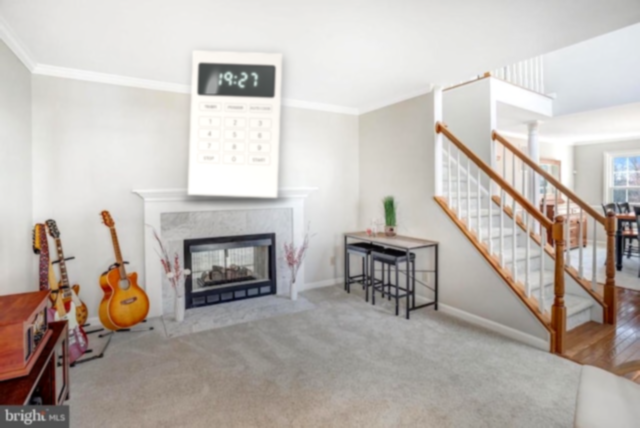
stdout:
{"hour": 19, "minute": 27}
